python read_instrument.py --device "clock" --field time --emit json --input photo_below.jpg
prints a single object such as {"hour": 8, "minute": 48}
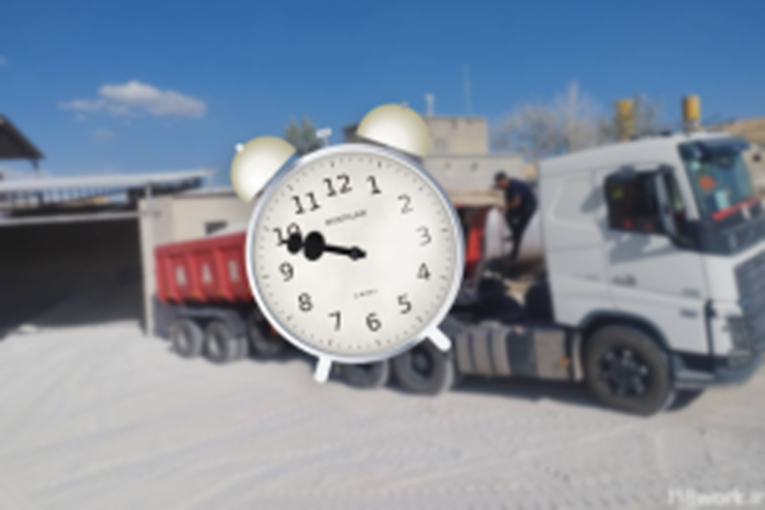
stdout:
{"hour": 9, "minute": 49}
